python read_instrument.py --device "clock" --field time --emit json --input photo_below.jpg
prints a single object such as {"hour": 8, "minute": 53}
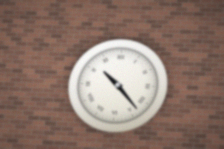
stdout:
{"hour": 10, "minute": 23}
